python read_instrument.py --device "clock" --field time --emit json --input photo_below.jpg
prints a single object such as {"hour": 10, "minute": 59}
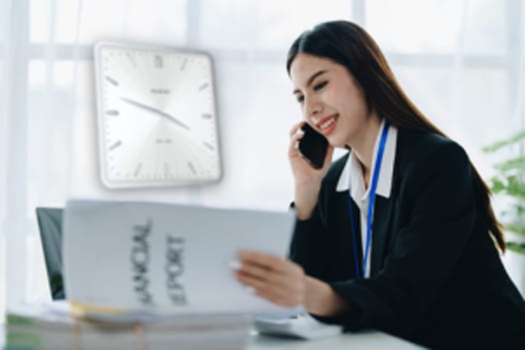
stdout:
{"hour": 3, "minute": 48}
